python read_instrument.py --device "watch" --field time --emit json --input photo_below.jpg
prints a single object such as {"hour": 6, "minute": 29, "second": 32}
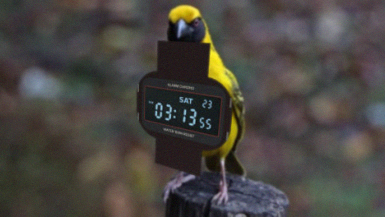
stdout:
{"hour": 3, "minute": 13, "second": 55}
